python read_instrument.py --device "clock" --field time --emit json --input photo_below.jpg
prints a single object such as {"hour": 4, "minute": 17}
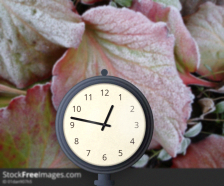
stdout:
{"hour": 12, "minute": 47}
